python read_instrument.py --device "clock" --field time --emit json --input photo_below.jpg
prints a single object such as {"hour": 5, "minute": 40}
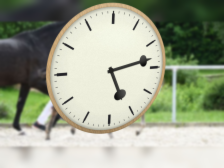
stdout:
{"hour": 5, "minute": 13}
